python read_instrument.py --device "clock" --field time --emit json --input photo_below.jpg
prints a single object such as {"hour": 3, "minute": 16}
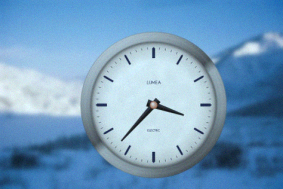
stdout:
{"hour": 3, "minute": 37}
